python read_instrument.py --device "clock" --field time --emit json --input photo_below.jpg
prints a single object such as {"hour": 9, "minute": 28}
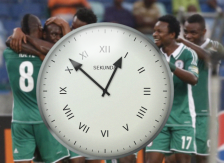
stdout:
{"hour": 12, "minute": 52}
